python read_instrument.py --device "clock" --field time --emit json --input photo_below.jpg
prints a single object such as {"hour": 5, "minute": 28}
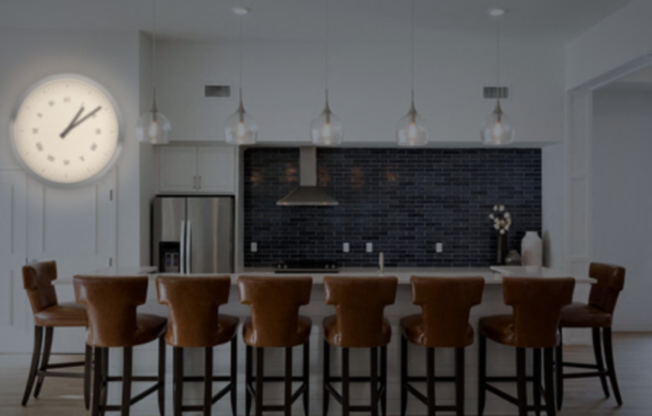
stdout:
{"hour": 1, "minute": 9}
